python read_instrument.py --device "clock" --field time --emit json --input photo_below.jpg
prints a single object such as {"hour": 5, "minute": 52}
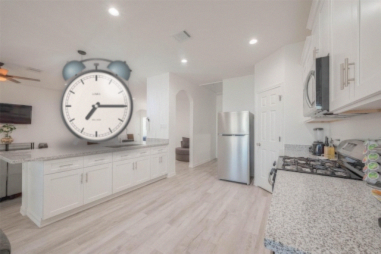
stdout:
{"hour": 7, "minute": 15}
